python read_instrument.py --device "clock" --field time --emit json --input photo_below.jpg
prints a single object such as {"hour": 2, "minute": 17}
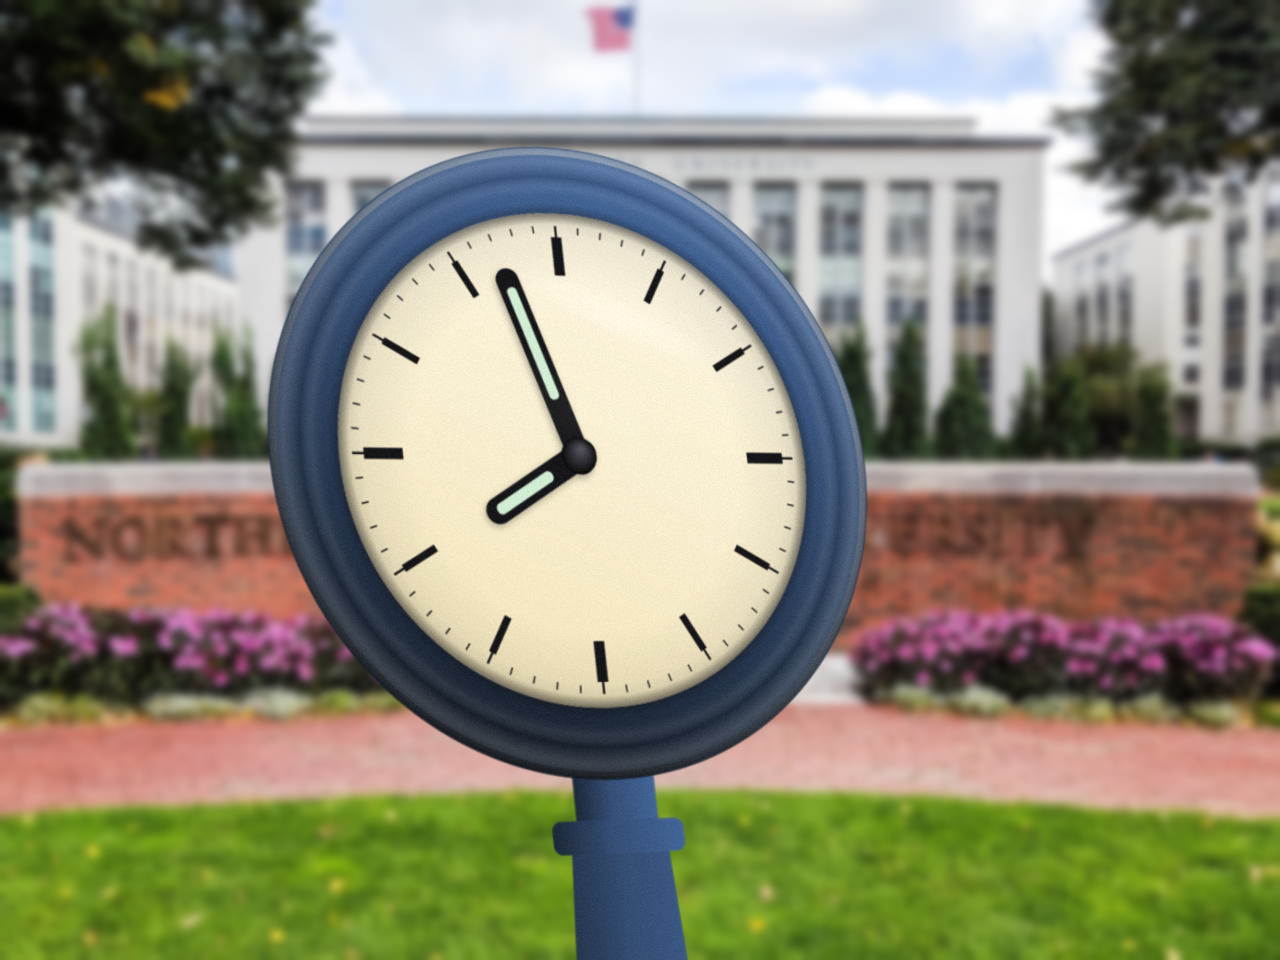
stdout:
{"hour": 7, "minute": 57}
